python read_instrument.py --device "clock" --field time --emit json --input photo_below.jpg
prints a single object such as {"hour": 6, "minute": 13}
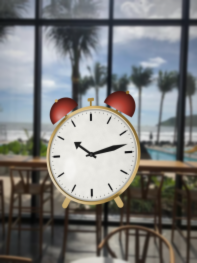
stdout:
{"hour": 10, "minute": 13}
